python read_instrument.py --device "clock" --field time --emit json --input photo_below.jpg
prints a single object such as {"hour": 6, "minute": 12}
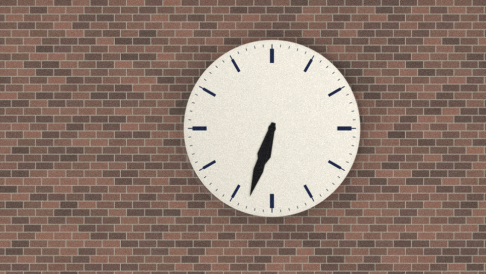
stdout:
{"hour": 6, "minute": 33}
